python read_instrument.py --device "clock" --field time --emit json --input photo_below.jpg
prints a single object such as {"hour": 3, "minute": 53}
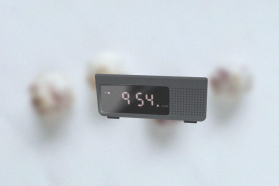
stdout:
{"hour": 9, "minute": 54}
